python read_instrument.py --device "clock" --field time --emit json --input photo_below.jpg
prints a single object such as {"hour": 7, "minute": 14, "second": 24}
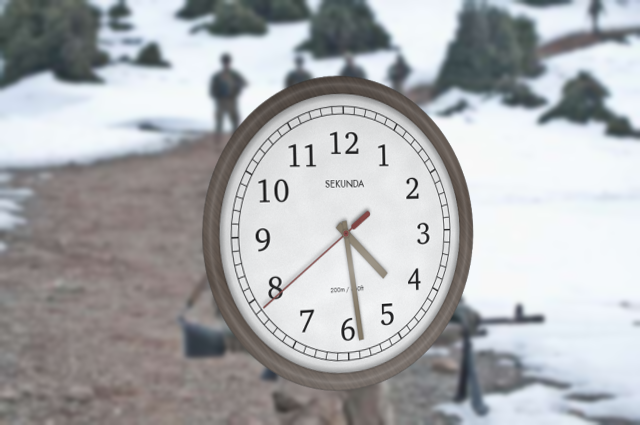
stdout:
{"hour": 4, "minute": 28, "second": 39}
